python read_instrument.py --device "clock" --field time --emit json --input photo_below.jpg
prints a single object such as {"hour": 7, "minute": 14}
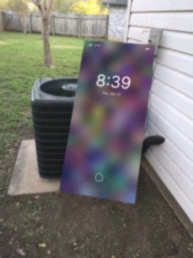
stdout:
{"hour": 8, "minute": 39}
